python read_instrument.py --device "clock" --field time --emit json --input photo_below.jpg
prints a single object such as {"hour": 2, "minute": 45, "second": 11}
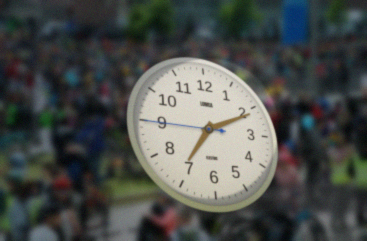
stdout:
{"hour": 7, "minute": 10, "second": 45}
